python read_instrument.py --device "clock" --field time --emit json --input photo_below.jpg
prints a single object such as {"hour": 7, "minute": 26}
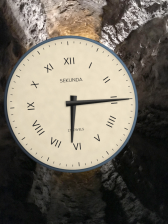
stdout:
{"hour": 6, "minute": 15}
